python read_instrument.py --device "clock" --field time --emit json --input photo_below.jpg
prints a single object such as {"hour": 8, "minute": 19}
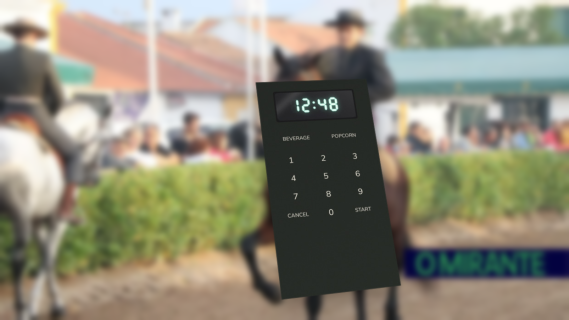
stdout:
{"hour": 12, "minute": 48}
